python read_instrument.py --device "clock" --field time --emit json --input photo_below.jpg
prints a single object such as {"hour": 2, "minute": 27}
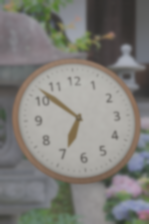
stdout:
{"hour": 6, "minute": 52}
